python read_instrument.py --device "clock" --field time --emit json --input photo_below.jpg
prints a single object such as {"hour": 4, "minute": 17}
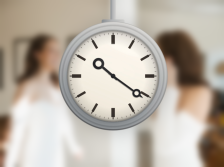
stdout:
{"hour": 10, "minute": 21}
